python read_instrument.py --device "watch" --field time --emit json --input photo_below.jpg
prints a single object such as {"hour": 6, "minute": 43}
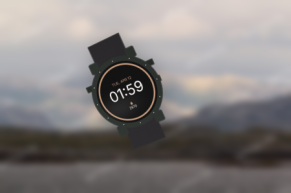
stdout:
{"hour": 1, "minute": 59}
